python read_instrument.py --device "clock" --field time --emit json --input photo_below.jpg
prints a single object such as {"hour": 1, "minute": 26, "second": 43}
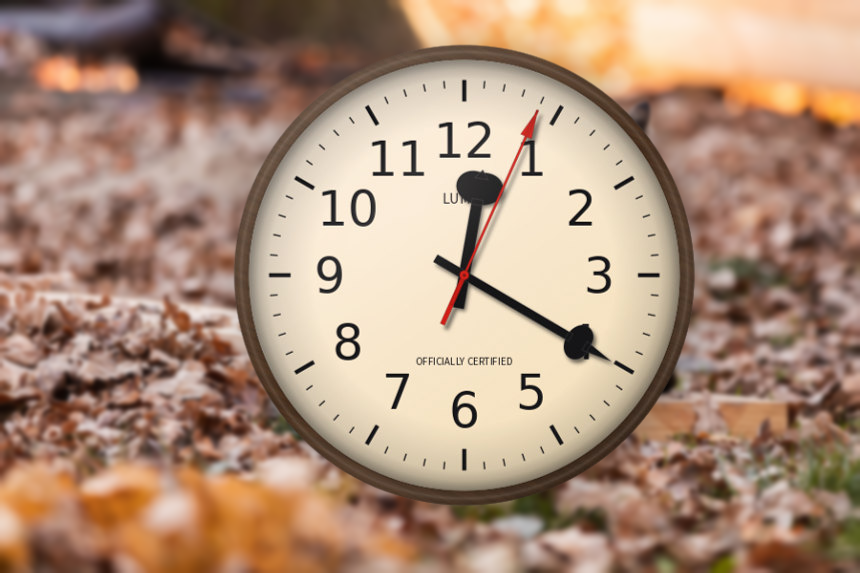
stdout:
{"hour": 12, "minute": 20, "second": 4}
